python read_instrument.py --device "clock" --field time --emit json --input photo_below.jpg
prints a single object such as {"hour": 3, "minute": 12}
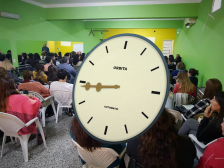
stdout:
{"hour": 8, "minute": 44}
